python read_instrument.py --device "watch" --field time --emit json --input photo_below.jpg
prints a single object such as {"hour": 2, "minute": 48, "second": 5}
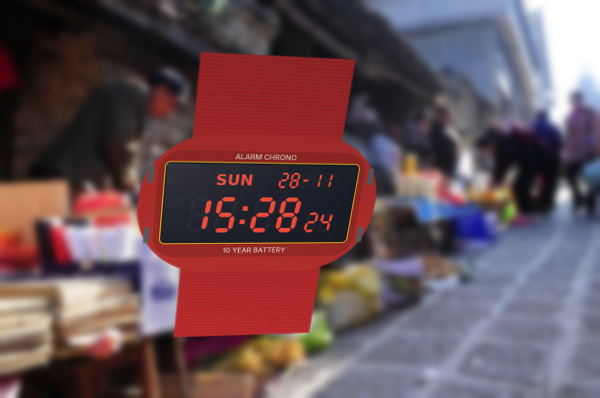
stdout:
{"hour": 15, "minute": 28, "second": 24}
